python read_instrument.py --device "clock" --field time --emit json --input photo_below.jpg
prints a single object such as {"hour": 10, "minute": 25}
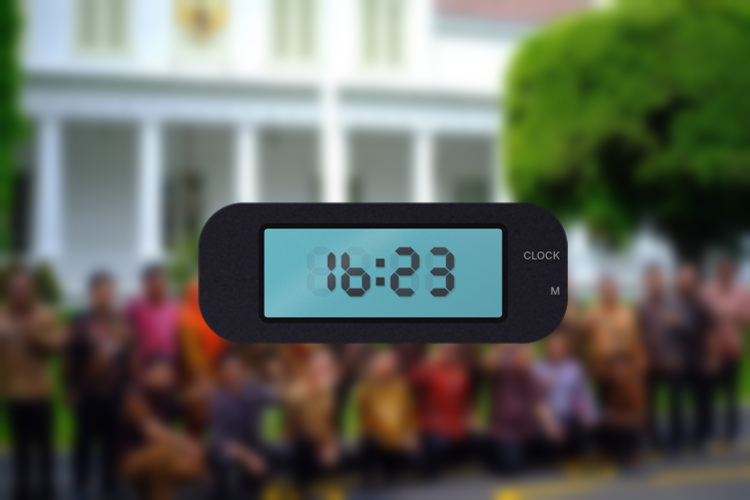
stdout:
{"hour": 16, "minute": 23}
